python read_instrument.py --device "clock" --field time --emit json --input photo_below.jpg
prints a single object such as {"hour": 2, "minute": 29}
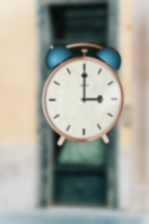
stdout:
{"hour": 3, "minute": 0}
